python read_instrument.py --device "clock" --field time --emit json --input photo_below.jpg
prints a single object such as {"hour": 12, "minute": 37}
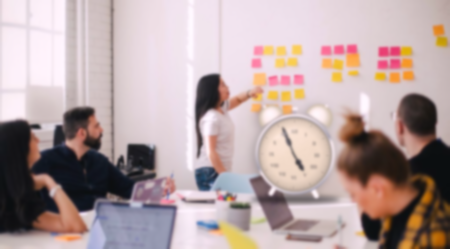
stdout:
{"hour": 4, "minute": 56}
